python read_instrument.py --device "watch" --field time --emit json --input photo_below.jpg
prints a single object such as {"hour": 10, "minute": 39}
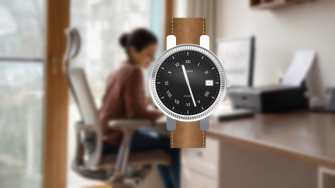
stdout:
{"hour": 11, "minute": 27}
